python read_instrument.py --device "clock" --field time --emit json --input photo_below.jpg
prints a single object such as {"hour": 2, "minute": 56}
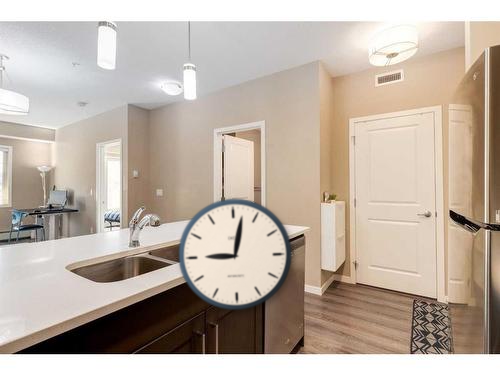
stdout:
{"hour": 9, "minute": 2}
